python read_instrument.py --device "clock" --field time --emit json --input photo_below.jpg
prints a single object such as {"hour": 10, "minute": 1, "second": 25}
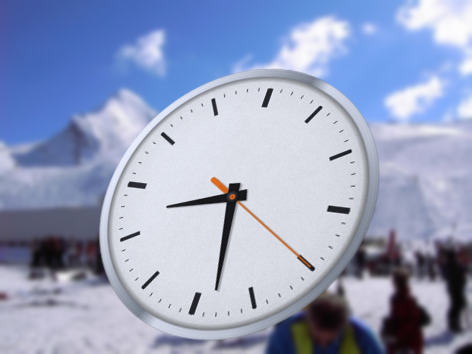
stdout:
{"hour": 8, "minute": 28, "second": 20}
